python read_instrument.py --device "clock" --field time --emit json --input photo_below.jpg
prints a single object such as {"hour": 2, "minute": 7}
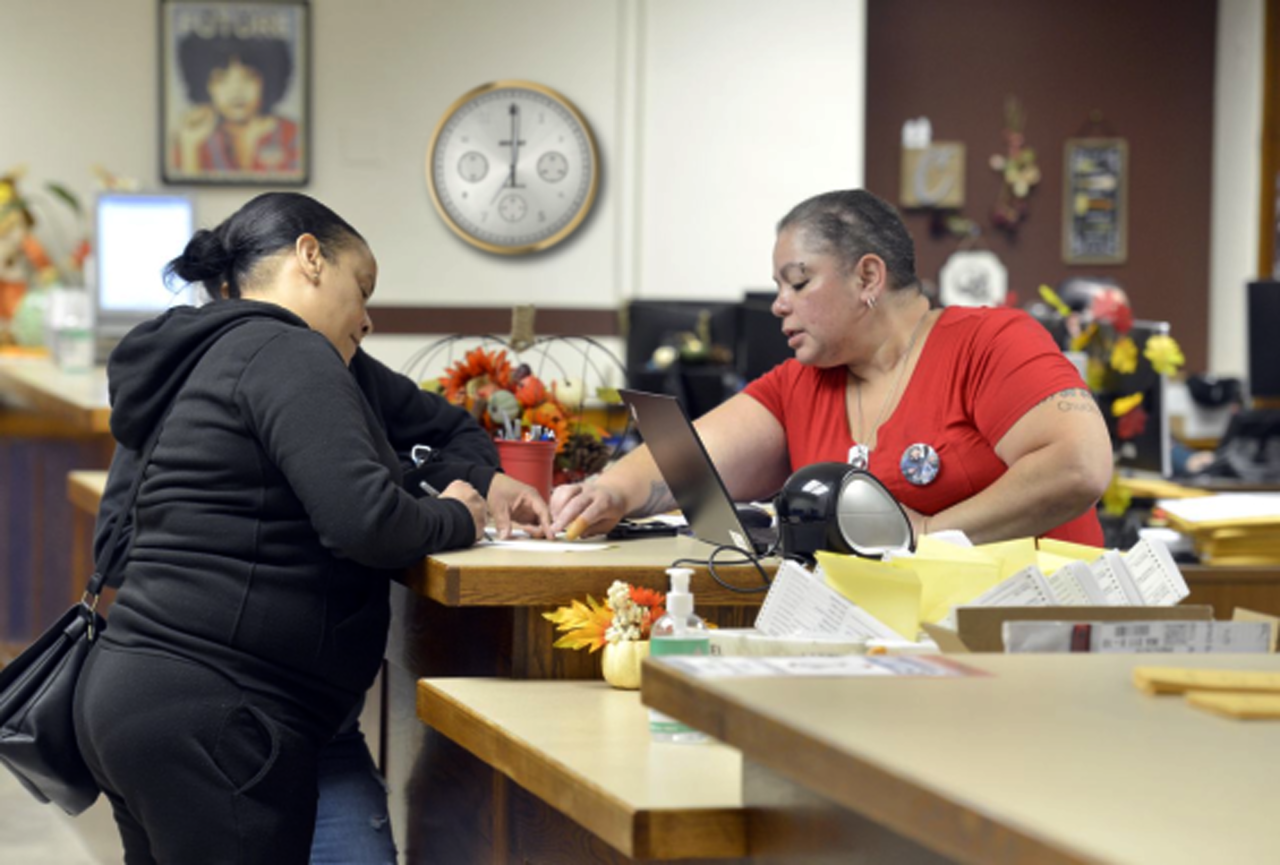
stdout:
{"hour": 7, "minute": 1}
